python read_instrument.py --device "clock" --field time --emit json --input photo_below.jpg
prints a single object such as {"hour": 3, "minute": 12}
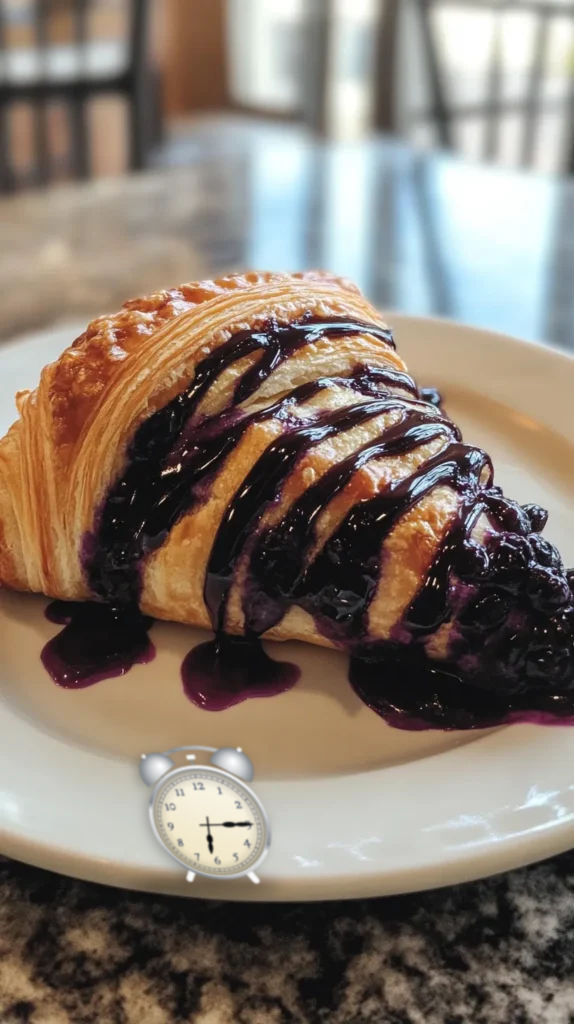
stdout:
{"hour": 6, "minute": 15}
